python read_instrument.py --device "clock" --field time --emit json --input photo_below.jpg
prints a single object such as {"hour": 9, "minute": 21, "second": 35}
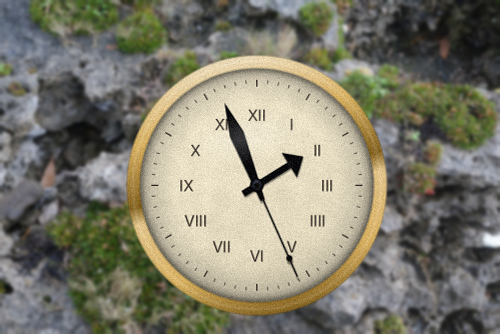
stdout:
{"hour": 1, "minute": 56, "second": 26}
